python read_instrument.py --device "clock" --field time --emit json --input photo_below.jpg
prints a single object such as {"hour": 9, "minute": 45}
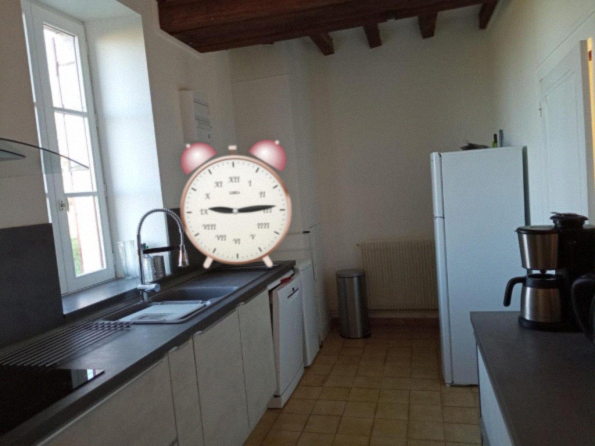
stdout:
{"hour": 9, "minute": 14}
